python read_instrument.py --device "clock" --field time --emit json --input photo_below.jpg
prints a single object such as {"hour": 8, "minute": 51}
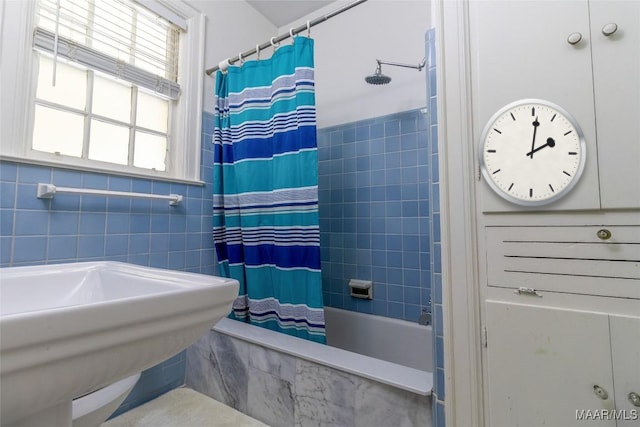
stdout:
{"hour": 2, "minute": 1}
